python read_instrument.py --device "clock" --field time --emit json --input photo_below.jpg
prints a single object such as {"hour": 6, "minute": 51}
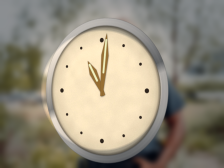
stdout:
{"hour": 11, "minute": 1}
